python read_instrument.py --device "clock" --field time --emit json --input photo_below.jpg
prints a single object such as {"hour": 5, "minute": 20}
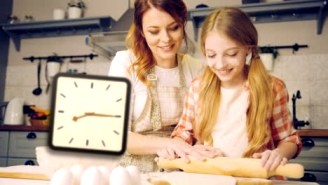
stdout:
{"hour": 8, "minute": 15}
